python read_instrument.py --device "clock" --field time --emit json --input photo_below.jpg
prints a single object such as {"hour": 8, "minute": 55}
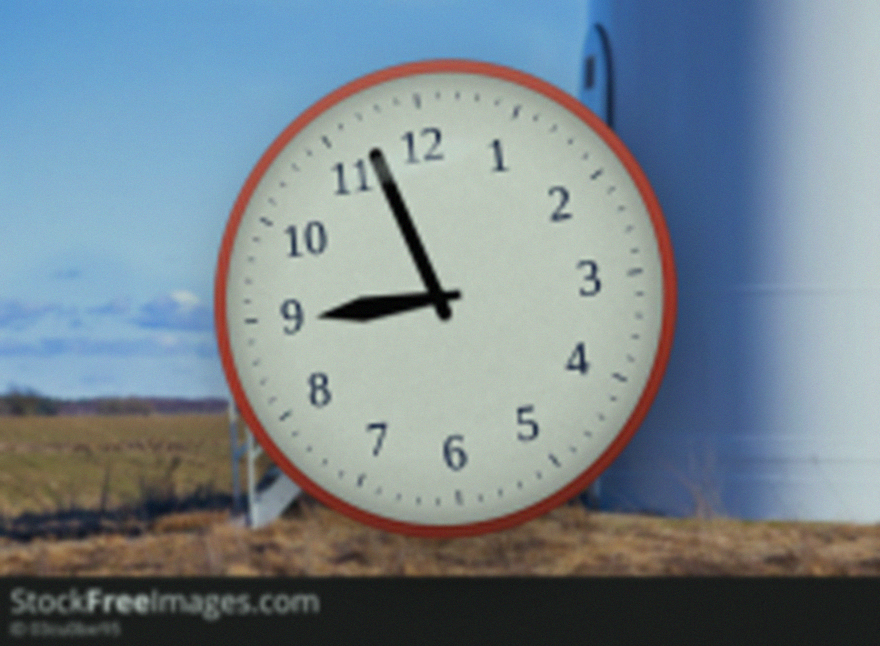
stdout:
{"hour": 8, "minute": 57}
